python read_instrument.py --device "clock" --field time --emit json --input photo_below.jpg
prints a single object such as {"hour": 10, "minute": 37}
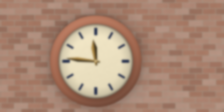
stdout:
{"hour": 11, "minute": 46}
